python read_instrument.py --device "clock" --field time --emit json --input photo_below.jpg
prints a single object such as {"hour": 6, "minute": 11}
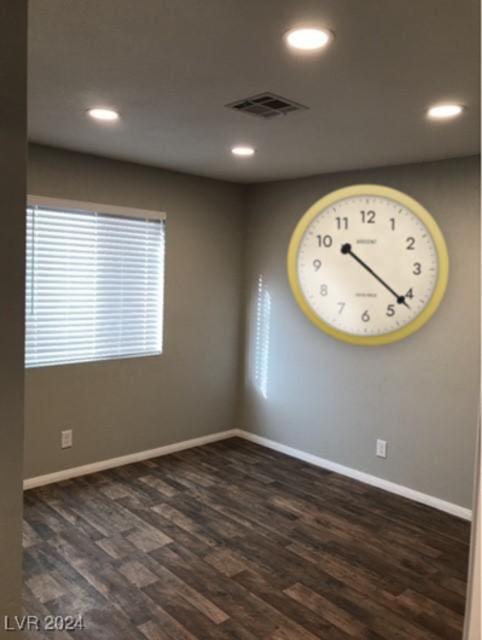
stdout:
{"hour": 10, "minute": 22}
